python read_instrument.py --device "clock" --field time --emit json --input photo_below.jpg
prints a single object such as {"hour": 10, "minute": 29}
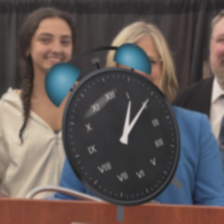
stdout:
{"hour": 1, "minute": 10}
